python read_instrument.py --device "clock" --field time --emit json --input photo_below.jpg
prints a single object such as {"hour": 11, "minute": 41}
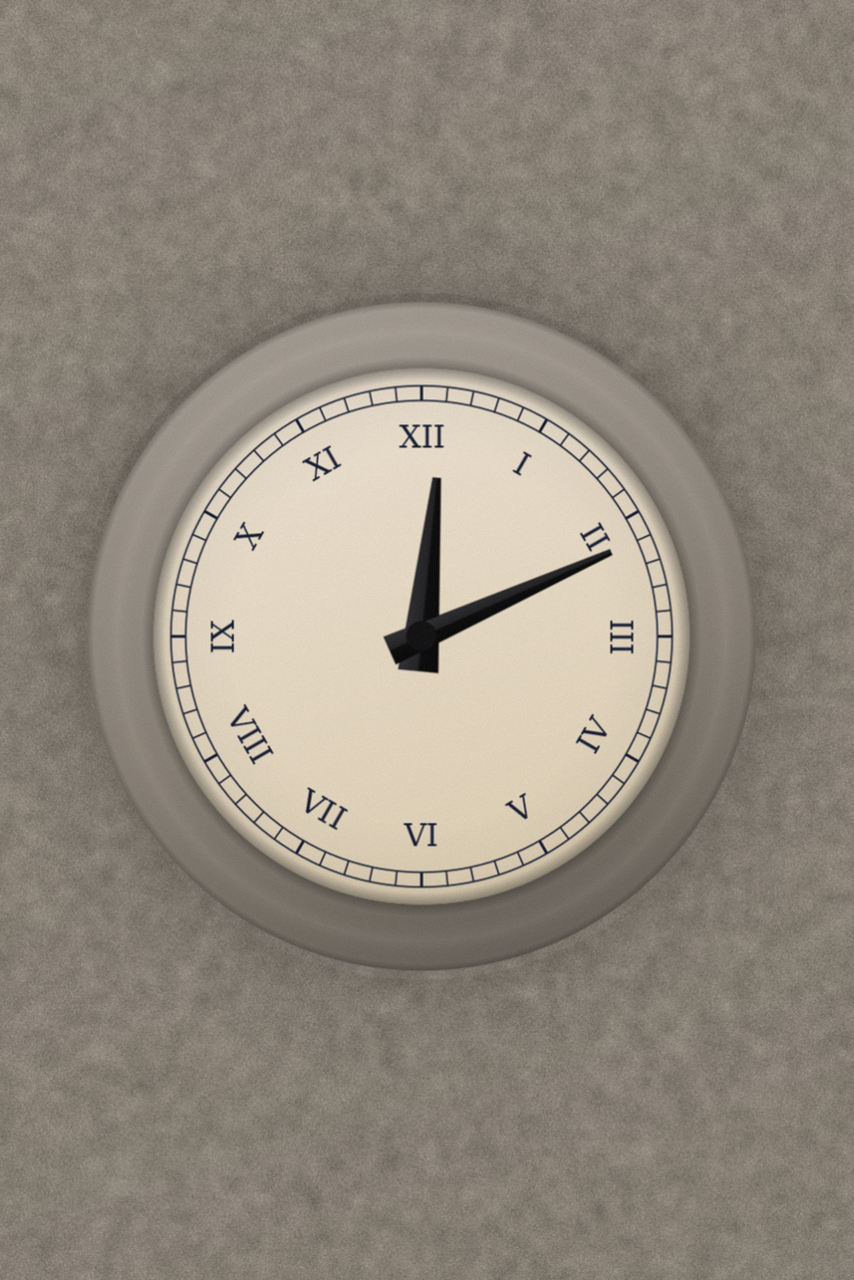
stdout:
{"hour": 12, "minute": 11}
